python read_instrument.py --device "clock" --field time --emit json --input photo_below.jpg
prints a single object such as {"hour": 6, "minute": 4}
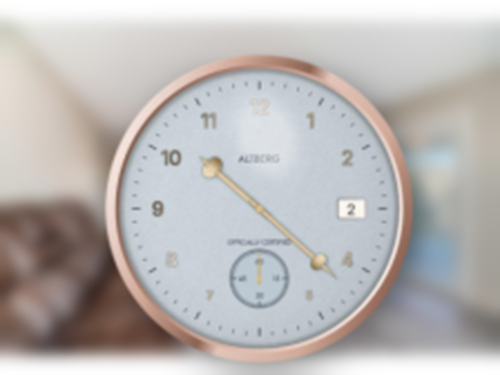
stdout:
{"hour": 10, "minute": 22}
